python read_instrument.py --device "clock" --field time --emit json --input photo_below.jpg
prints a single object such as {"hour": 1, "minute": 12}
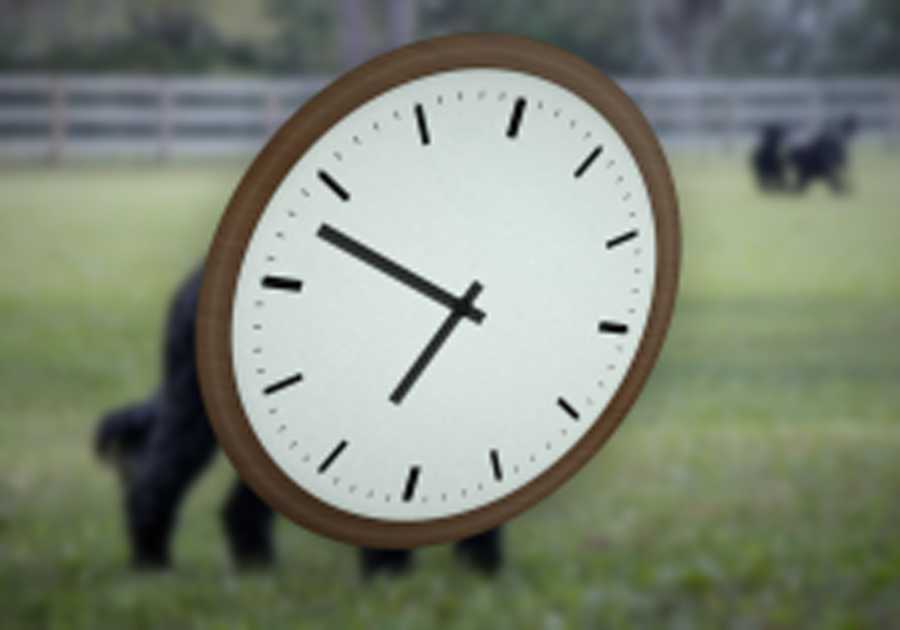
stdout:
{"hour": 6, "minute": 48}
